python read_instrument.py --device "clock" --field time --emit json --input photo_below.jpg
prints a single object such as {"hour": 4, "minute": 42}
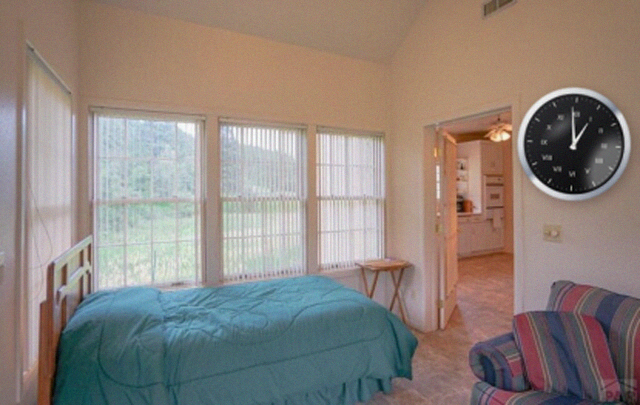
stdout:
{"hour": 12, "minute": 59}
